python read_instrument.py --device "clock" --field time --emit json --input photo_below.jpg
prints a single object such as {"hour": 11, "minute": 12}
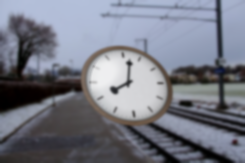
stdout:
{"hour": 8, "minute": 2}
